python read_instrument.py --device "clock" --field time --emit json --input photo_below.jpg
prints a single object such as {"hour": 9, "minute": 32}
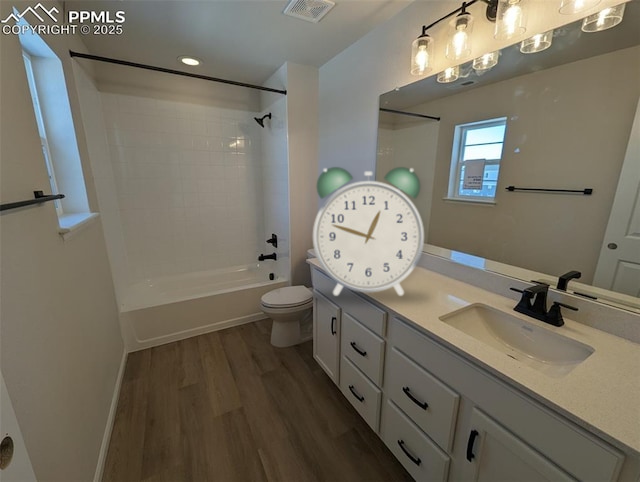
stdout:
{"hour": 12, "minute": 48}
